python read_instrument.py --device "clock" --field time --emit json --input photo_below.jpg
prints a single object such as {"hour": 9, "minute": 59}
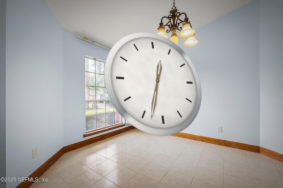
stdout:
{"hour": 12, "minute": 33}
